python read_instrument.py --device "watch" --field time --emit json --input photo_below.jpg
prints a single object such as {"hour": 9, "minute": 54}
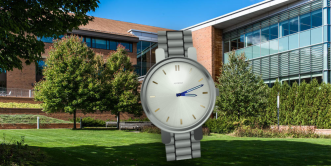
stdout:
{"hour": 3, "minute": 12}
